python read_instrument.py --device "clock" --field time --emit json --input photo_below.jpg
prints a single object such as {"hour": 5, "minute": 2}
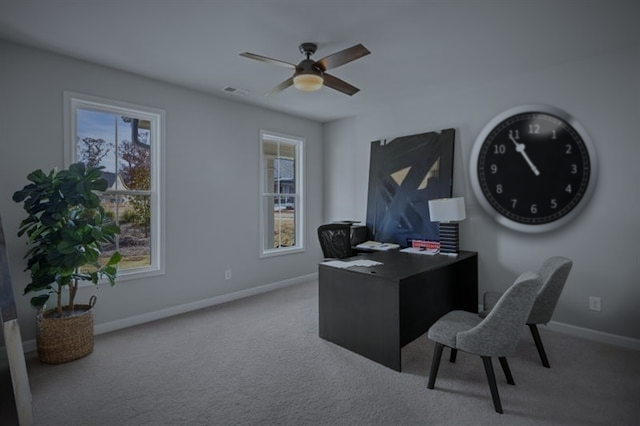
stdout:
{"hour": 10, "minute": 54}
